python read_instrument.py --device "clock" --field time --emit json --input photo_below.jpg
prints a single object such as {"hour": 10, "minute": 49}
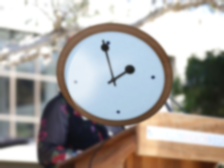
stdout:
{"hour": 1, "minute": 59}
